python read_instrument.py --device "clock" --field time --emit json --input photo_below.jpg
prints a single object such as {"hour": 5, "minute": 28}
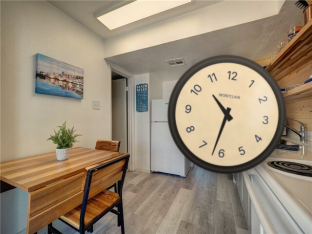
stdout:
{"hour": 10, "minute": 32}
